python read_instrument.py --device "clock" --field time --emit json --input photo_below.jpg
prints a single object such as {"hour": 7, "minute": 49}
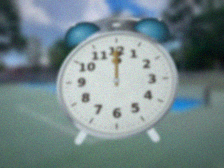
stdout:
{"hour": 12, "minute": 0}
